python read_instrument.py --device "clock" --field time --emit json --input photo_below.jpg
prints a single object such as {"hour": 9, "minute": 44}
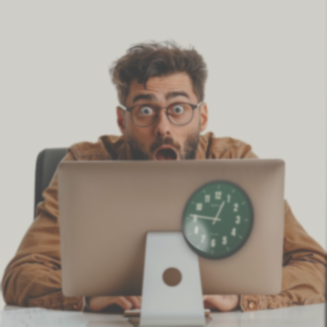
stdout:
{"hour": 12, "minute": 46}
